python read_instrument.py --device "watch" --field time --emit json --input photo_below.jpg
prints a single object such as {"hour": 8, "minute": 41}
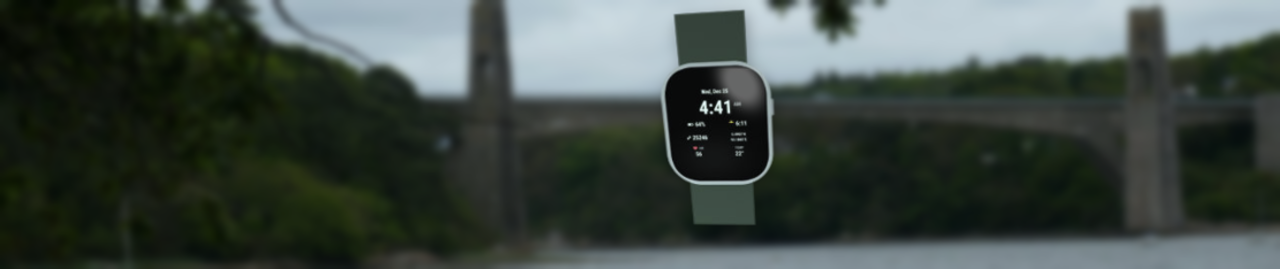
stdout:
{"hour": 4, "minute": 41}
